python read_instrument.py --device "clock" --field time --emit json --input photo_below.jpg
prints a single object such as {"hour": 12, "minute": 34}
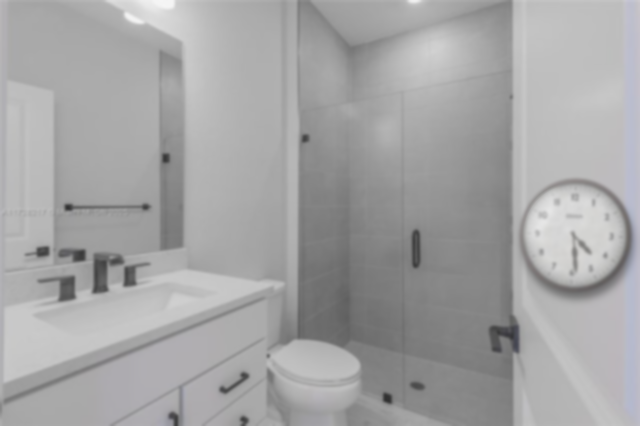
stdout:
{"hour": 4, "minute": 29}
